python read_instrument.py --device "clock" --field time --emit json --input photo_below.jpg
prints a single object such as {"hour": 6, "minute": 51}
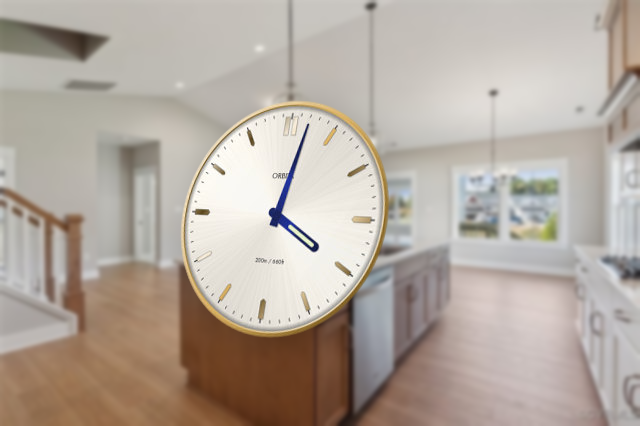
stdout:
{"hour": 4, "minute": 2}
